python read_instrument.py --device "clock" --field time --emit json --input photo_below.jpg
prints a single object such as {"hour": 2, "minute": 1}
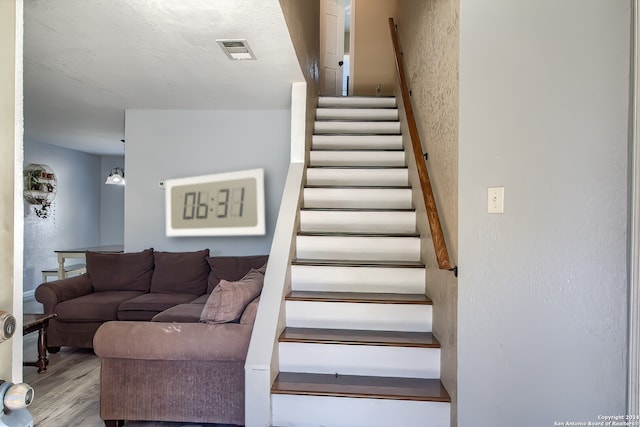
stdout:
{"hour": 6, "minute": 31}
